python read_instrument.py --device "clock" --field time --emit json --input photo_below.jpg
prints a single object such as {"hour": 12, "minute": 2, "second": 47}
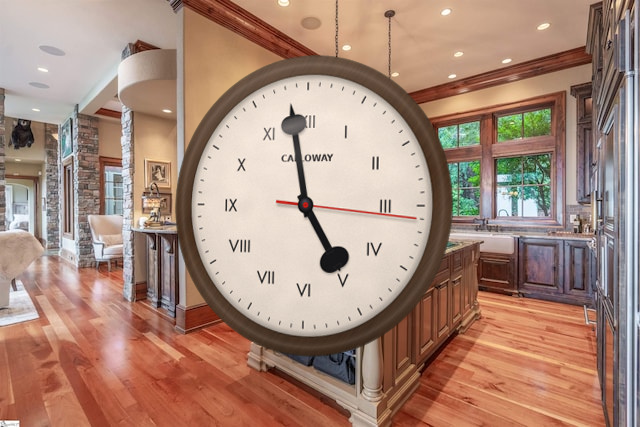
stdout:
{"hour": 4, "minute": 58, "second": 16}
